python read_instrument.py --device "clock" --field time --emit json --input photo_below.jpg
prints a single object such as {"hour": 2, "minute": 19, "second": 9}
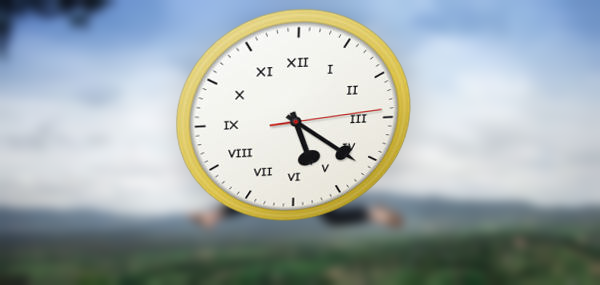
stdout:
{"hour": 5, "minute": 21, "second": 14}
